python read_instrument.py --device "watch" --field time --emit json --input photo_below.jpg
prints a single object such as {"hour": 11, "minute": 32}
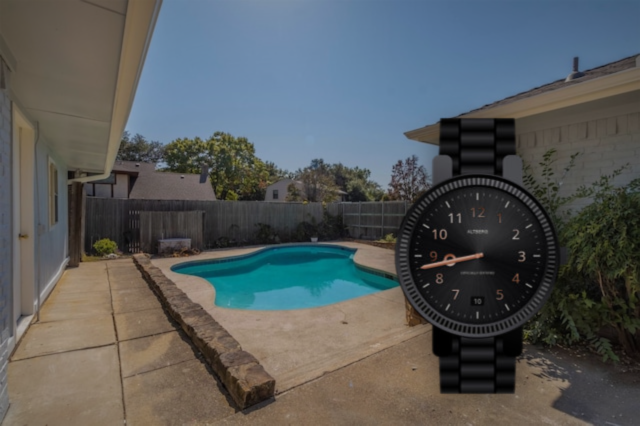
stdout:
{"hour": 8, "minute": 43}
